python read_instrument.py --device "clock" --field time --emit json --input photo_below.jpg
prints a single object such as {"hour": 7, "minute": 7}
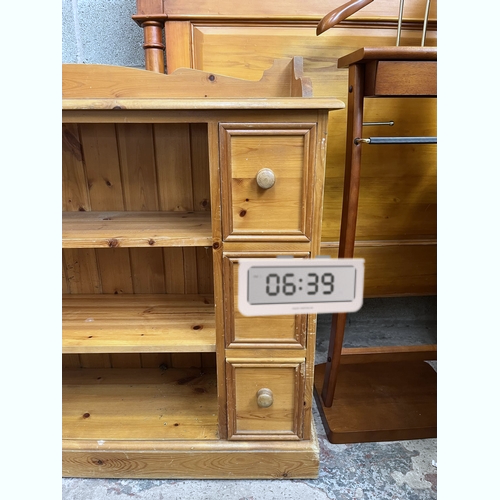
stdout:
{"hour": 6, "minute": 39}
